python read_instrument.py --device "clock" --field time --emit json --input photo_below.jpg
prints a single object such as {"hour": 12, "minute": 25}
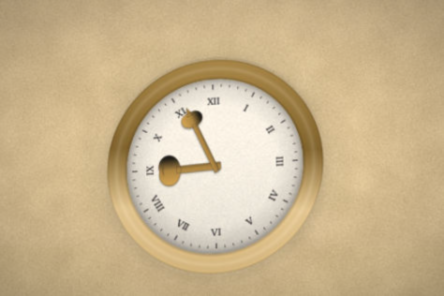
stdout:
{"hour": 8, "minute": 56}
